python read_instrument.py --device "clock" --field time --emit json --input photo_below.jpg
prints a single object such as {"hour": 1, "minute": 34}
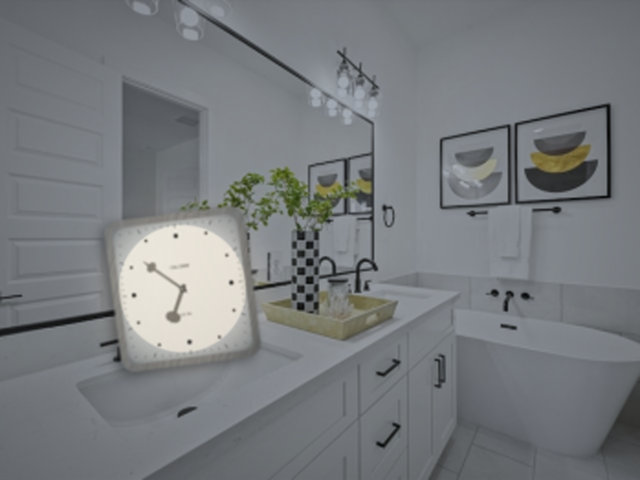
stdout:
{"hour": 6, "minute": 52}
